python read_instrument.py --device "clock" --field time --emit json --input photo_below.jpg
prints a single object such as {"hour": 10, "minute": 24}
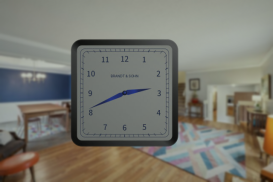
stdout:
{"hour": 2, "minute": 41}
